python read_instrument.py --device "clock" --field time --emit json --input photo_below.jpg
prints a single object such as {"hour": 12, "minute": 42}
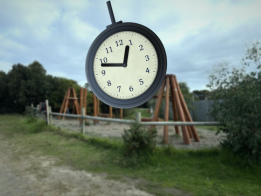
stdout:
{"hour": 12, "minute": 48}
